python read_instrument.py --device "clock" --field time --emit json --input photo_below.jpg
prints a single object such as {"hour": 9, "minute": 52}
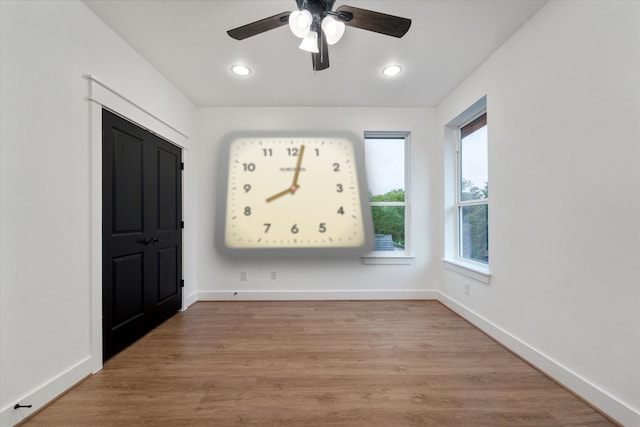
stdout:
{"hour": 8, "minute": 2}
